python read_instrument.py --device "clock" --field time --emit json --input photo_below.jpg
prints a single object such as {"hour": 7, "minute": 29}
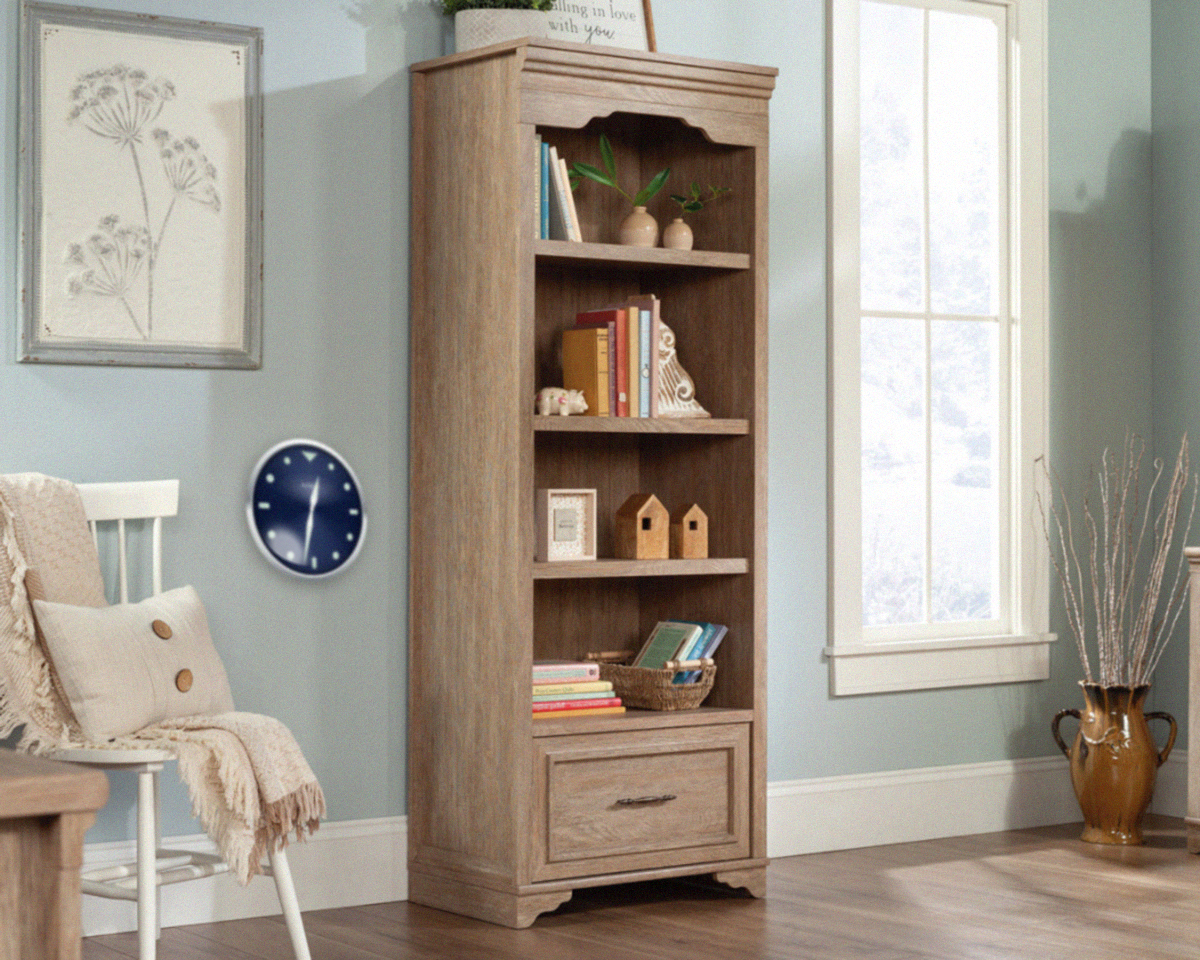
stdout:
{"hour": 12, "minute": 32}
